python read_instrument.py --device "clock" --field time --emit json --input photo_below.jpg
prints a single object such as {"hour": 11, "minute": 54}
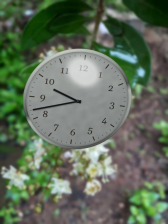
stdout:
{"hour": 9, "minute": 42}
